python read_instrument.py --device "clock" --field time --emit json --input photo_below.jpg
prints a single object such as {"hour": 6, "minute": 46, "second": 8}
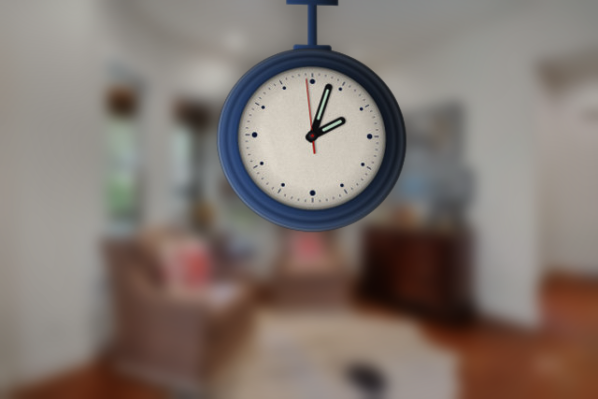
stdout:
{"hour": 2, "minute": 2, "second": 59}
